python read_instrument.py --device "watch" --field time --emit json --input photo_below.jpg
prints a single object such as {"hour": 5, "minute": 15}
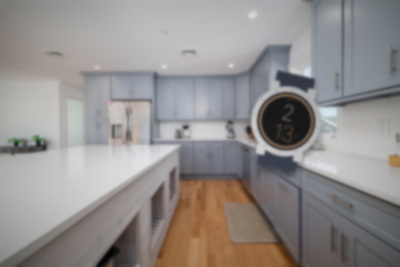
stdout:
{"hour": 2, "minute": 13}
